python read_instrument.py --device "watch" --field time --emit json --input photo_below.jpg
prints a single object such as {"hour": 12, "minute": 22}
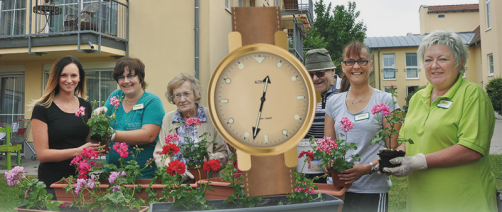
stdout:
{"hour": 12, "minute": 33}
